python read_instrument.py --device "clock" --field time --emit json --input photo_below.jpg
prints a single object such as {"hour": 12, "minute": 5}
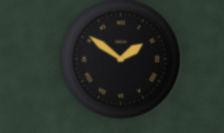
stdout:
{"hour": 1, "minute": 51}
